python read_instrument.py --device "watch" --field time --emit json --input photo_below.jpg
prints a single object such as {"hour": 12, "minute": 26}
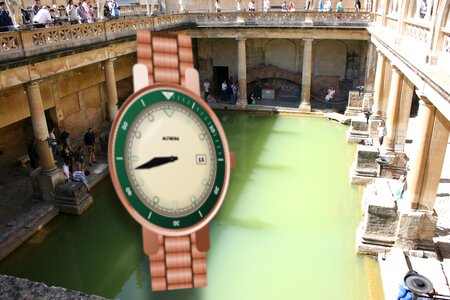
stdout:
{"hour": 8, "minute": 43}
